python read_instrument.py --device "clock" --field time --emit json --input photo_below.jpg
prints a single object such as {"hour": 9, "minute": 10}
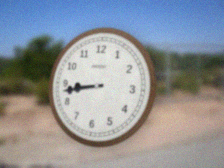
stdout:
{"hour": 8, "minute": 43}
